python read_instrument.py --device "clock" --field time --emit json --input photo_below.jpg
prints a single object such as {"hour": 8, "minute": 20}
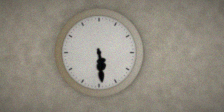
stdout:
{"hour": 5, "minute": 29}
